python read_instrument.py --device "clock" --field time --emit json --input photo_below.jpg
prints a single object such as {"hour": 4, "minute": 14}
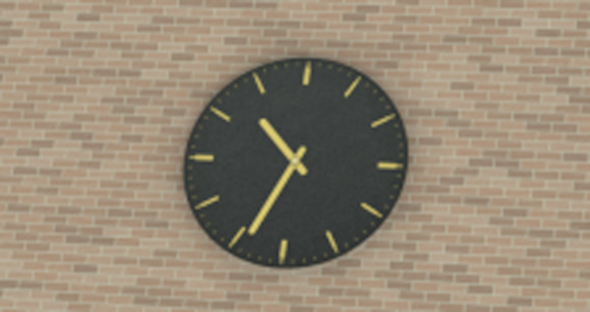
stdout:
{"hour": 10, "minute": 34}
